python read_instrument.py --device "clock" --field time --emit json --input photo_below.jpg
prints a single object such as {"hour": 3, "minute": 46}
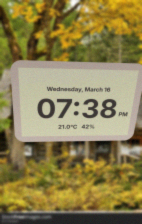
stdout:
{"hour": 7, "minute": 38}
